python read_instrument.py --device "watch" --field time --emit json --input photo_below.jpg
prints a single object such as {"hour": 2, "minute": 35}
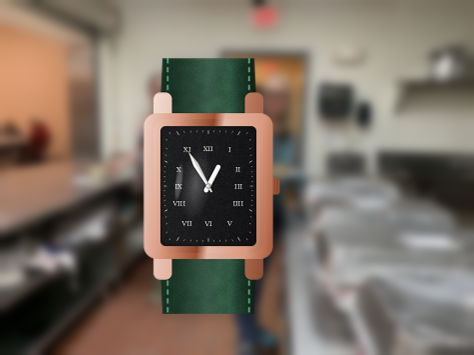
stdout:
{"hour": 12, "minute": 55}
